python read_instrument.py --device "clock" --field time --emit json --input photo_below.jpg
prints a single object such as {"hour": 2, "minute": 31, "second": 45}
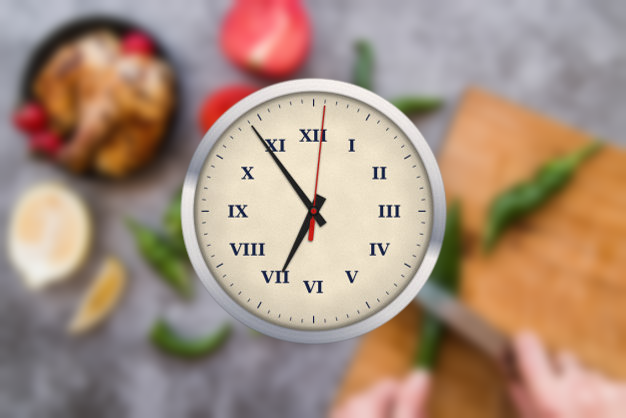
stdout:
{"hour": 6, "minute": 54, "second": 1}
